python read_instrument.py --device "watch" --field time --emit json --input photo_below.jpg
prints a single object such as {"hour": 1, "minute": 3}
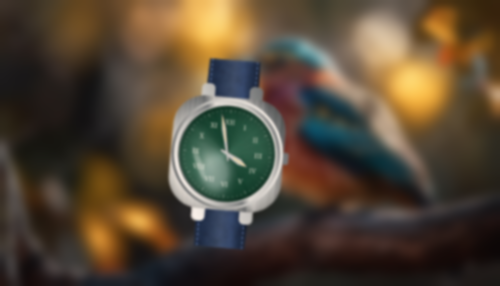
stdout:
{"hour": 3, "minute": 58}
